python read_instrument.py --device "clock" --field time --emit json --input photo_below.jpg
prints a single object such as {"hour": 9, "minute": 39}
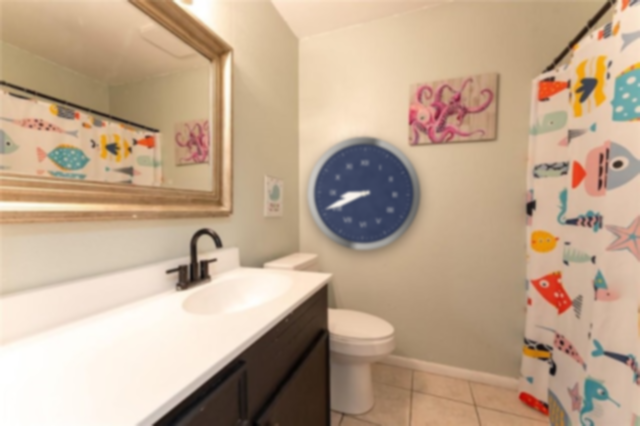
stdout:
{"hour": 8, "minute": 41}
